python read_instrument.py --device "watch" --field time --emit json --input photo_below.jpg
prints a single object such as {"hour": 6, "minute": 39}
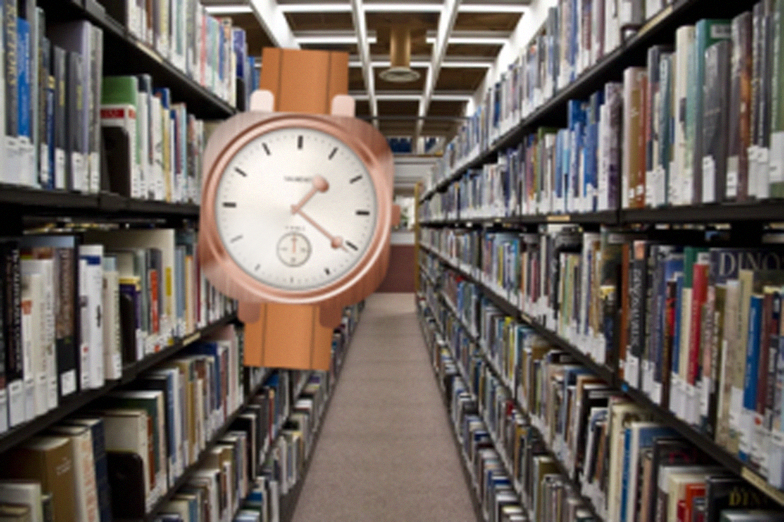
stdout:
{"hour": 1, "minute": 21}
